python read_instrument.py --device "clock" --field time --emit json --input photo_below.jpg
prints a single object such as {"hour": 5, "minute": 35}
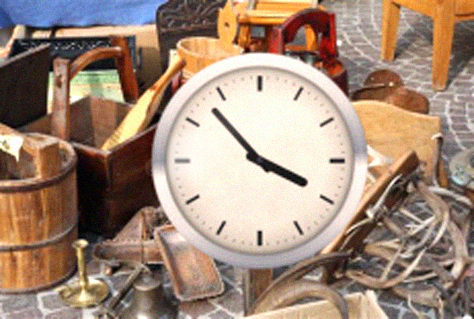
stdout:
{"hour": 3, "minute": 53}
